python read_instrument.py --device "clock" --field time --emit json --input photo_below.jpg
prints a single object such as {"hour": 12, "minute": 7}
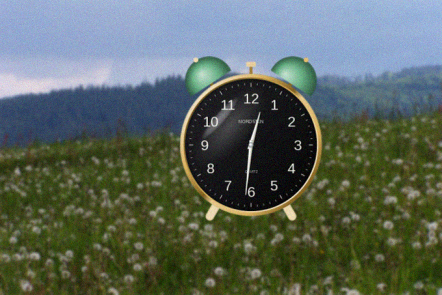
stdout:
{"hour": 12, "minute": 31}
